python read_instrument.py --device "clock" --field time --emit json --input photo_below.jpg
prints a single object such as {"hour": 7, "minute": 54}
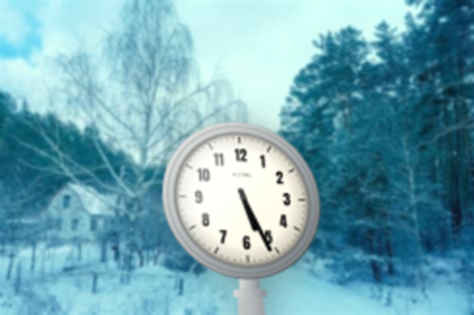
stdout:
{"hour": 5, "minute": 26}
